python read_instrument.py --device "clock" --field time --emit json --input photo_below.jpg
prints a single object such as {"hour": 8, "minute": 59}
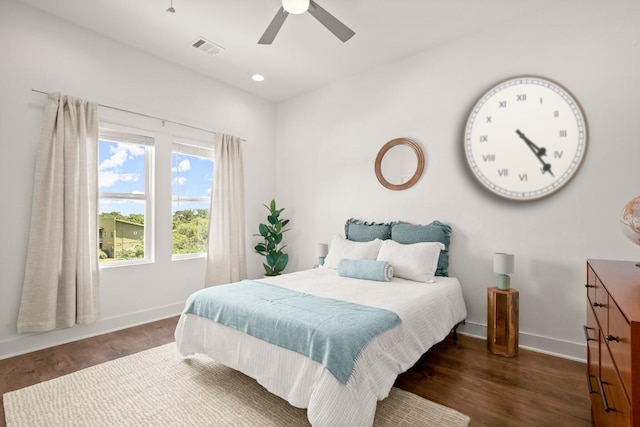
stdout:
{"hour": 4, "minute": 24}
